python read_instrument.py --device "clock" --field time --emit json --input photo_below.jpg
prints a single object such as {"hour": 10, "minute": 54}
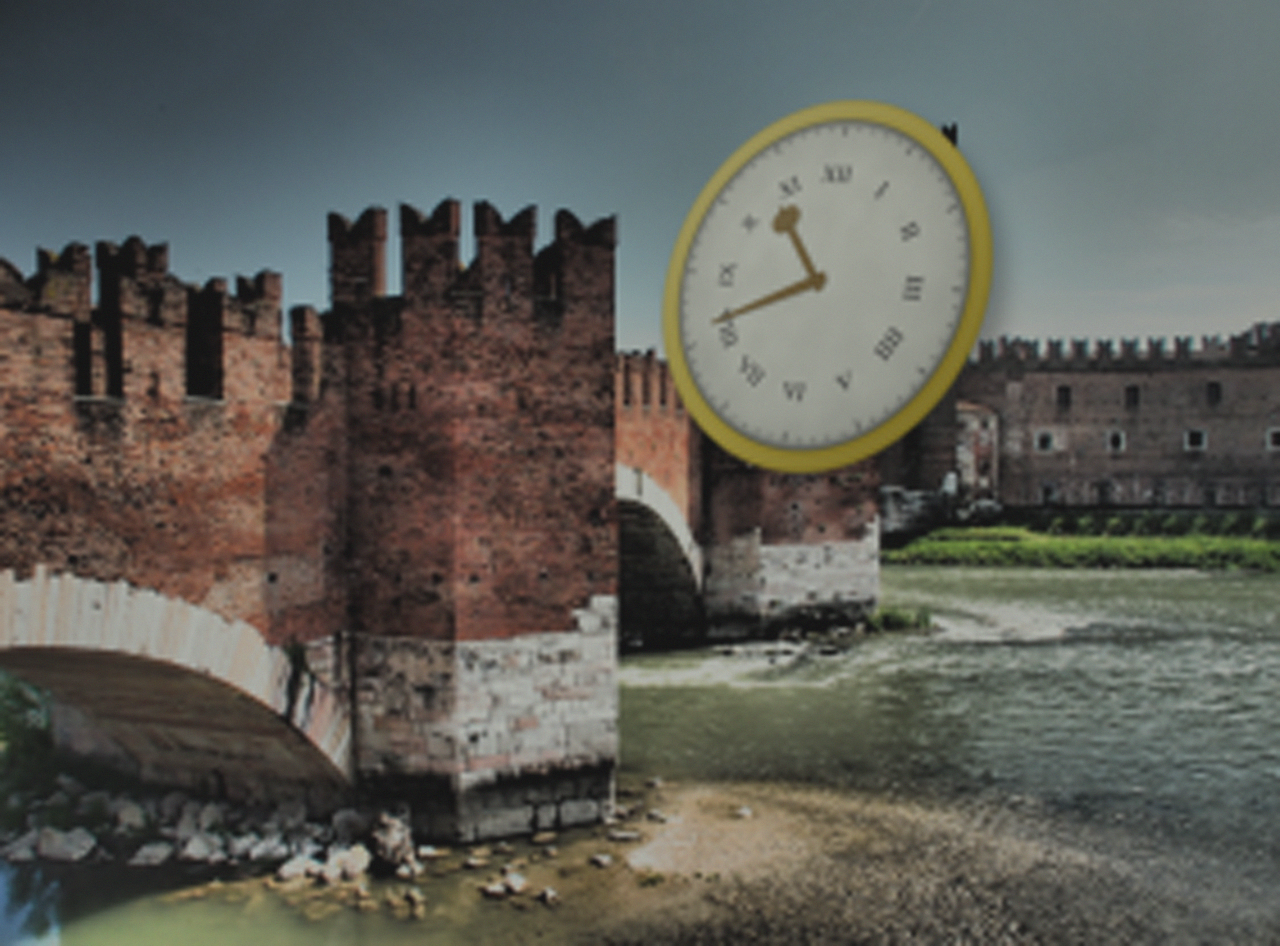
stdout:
{"hour": 10, "minute": 41}
